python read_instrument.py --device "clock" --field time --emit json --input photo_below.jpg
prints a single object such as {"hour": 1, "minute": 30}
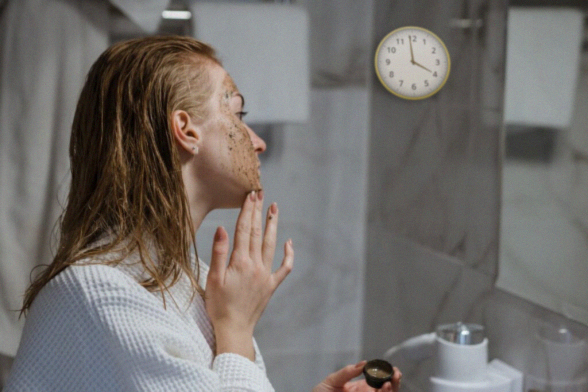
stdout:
{"hour": 3, "minute": 59}
